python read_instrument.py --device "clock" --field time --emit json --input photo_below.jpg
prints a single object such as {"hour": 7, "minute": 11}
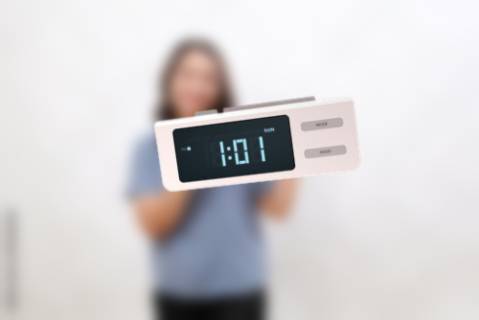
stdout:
{"hour": 1, "minute": 1}
